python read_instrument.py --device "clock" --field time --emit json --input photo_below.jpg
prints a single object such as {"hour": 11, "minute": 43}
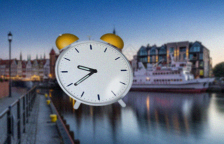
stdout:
{"hour": 9, "minute": 39}
